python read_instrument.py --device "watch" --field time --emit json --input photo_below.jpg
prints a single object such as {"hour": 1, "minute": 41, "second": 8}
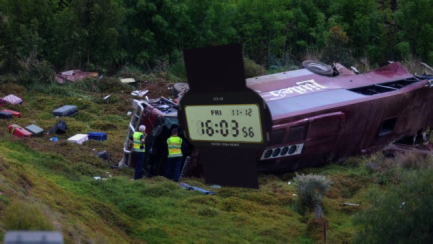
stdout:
{"hour": 16, "minute": 3, "second": 56}
